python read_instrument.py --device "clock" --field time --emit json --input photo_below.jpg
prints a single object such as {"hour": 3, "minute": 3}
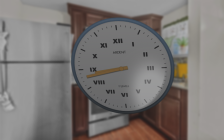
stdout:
{"hour": 8, "minute": 43}
